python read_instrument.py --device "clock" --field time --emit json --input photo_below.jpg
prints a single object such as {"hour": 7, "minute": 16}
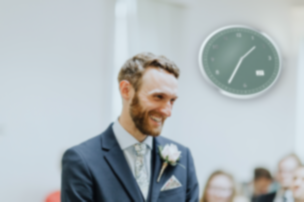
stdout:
{"hour": 1, "minute": 35}
